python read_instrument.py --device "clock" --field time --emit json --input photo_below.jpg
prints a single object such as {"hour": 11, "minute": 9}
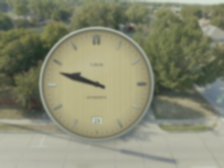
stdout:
{"hour": 9, "minute": 48}
